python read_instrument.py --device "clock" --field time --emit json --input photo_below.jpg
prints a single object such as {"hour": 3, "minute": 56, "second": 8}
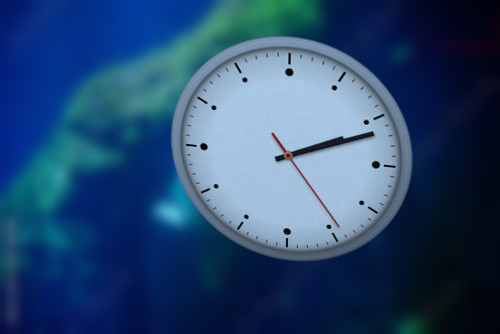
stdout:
{"hour": 2, "minute": 11, "second": 24}
